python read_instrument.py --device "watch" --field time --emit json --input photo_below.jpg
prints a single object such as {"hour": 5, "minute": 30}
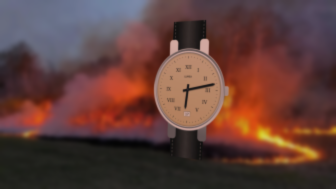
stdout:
{"hour": 6, "minute": 13}
